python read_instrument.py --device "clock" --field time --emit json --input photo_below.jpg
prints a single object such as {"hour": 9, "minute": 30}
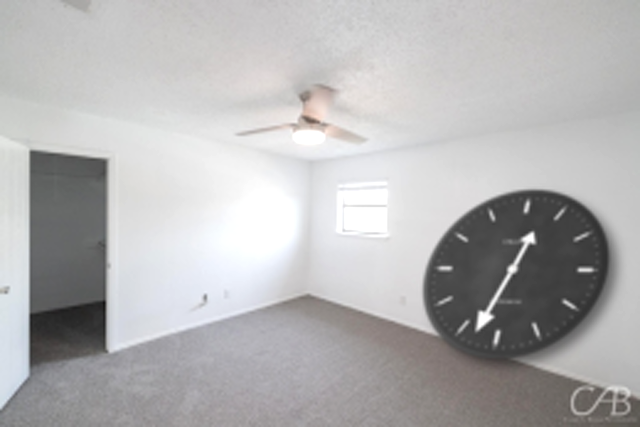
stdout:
{"hour": 12, "minute": 33}
